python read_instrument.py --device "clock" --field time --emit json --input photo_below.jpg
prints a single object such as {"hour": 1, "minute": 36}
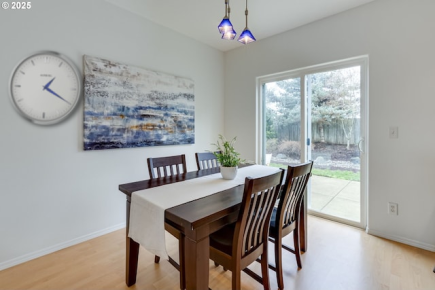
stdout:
{"hour": 1, "minute": 20}
